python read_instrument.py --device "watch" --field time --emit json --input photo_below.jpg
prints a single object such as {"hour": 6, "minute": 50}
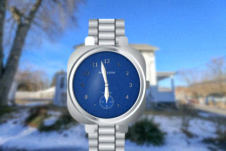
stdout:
{"hour": 5, "minute": 58}
